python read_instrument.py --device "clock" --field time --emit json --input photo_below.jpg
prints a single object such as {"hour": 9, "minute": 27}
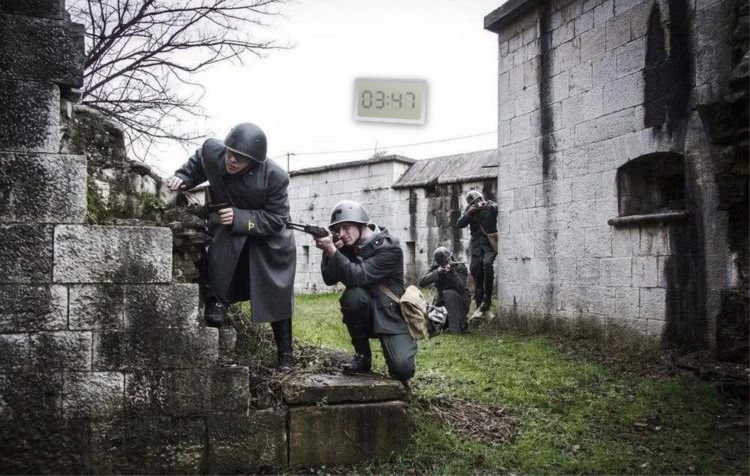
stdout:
{"hour": 3, "minute": 47}
